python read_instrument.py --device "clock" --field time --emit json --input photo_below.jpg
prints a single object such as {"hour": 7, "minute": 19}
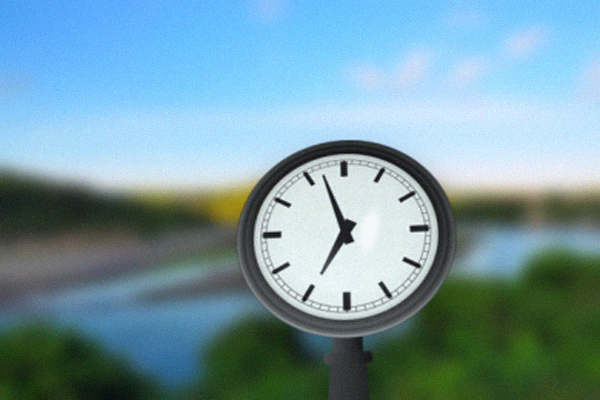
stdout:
{"hour": 6, "minute": 57}
